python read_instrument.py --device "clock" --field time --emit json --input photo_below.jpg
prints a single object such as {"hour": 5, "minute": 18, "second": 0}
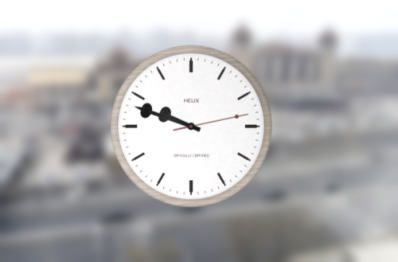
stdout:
{"hour": 9, "minute": 48, "second": 13}
